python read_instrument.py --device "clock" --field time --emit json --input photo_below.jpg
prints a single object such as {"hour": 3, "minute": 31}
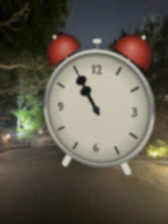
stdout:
{"hour": 10, "minute": 55}
